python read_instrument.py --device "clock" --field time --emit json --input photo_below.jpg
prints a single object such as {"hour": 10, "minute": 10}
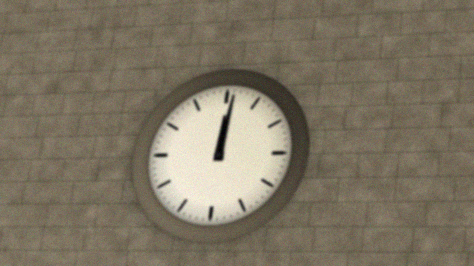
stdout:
{"hour": 12, "minute": 1}
